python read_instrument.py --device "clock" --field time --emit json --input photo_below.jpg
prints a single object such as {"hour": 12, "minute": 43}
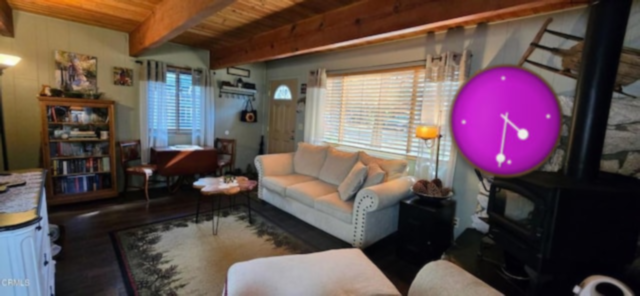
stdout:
{"hour": 4, "minute": 32}
